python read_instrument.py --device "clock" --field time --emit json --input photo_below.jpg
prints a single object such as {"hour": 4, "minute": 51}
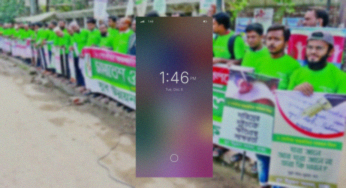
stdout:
{"hour": 1, "minute": 46}
